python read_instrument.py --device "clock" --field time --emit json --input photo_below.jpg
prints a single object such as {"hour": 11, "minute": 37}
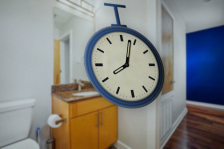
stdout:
{"hour": 8, "minute": 3}
